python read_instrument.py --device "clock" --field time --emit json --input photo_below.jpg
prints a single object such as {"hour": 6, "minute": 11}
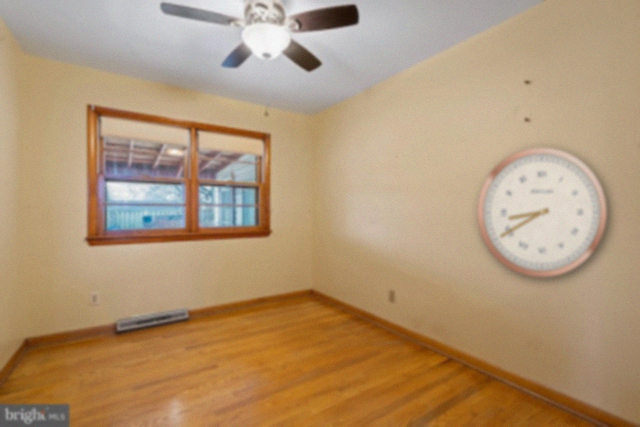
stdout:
{"hour": 8, "minute": 40}
